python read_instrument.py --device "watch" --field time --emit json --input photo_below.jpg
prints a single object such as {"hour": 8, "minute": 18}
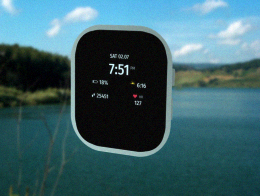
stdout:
{"hour": 7, "minute": 51}
